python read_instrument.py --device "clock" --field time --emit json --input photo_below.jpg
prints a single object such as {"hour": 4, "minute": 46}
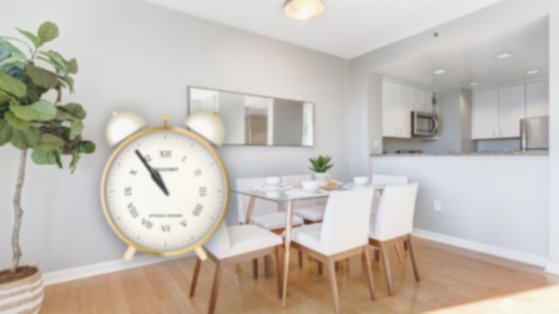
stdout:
{"hour": 10, "minute": 54}
